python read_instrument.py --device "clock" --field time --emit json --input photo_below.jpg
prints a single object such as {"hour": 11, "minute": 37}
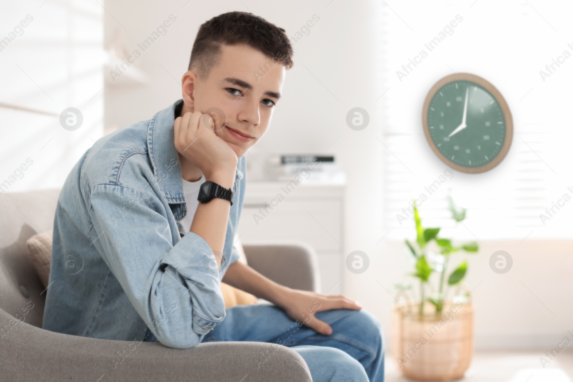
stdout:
{"hour": 8, "minute": 3}
